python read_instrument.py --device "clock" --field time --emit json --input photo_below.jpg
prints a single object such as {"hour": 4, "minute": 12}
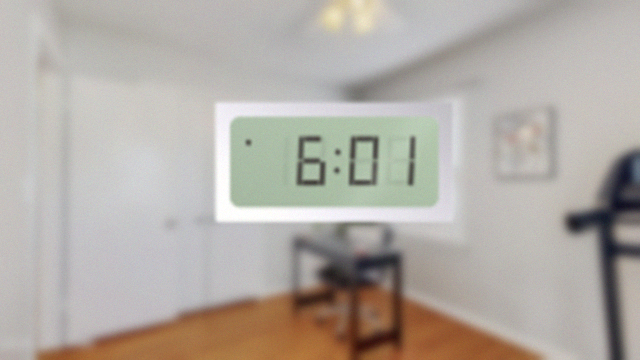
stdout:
{"hour": 6, "minute": 1}
